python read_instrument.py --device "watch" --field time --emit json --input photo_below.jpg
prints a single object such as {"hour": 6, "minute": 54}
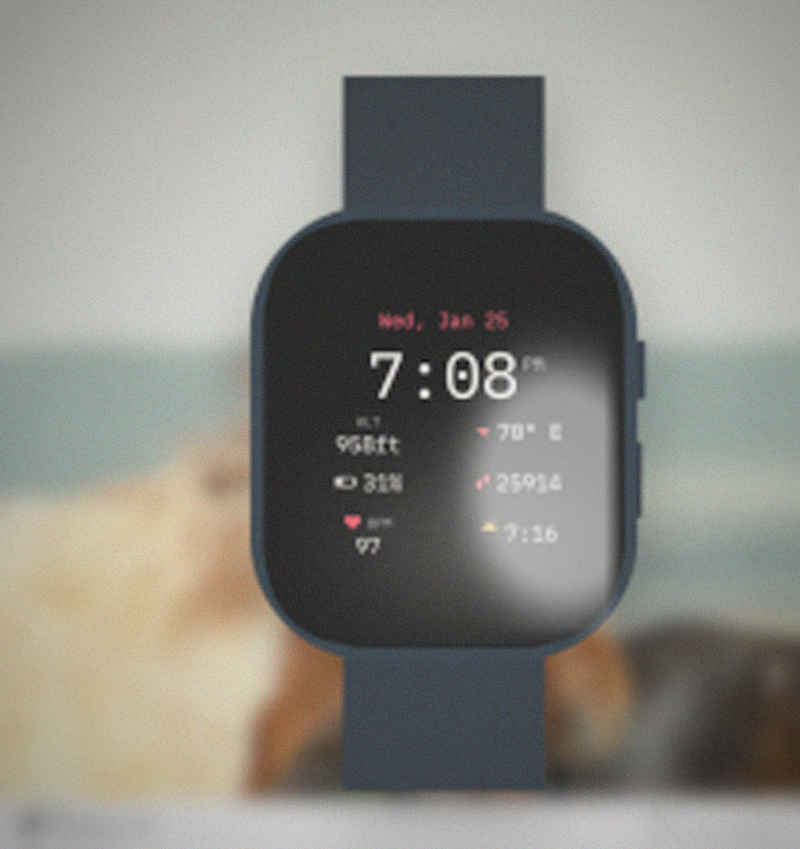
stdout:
{"hour": 7, "minute": 8}
